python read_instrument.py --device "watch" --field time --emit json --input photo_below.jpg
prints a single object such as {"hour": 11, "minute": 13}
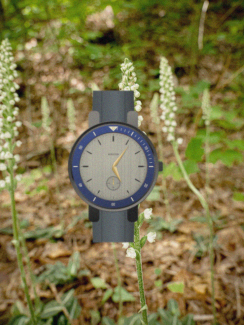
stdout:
{"hour": 5, "minute": 6}
